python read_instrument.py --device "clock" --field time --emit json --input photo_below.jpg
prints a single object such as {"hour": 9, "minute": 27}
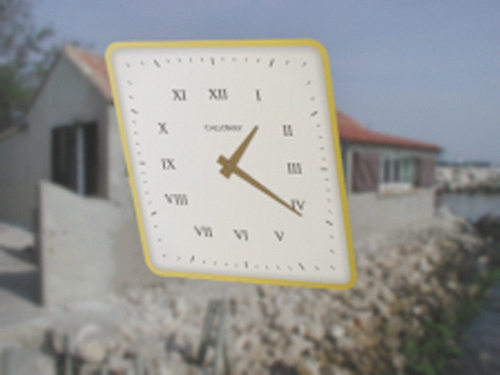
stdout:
{"hour": 1, "minute": 21}
